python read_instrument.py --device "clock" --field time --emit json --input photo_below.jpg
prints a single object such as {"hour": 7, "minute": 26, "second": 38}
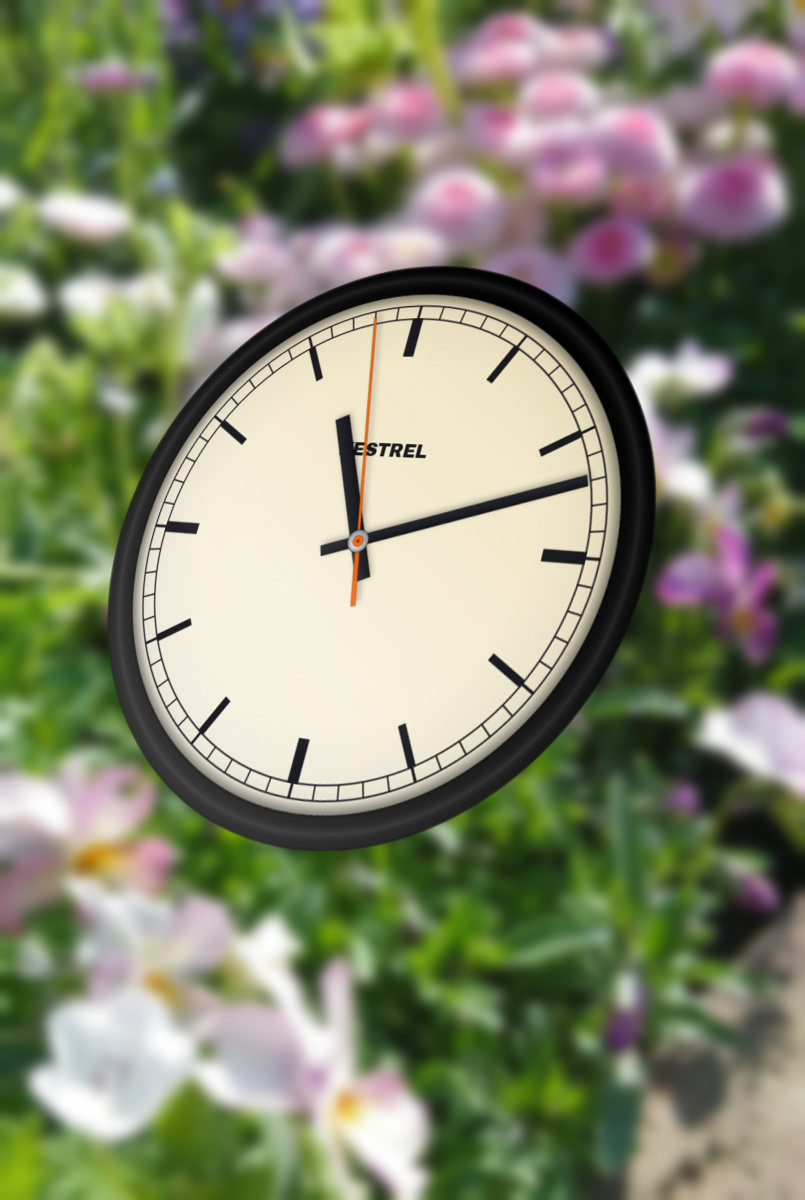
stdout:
{"hour": 11, "minute": 11, "second": 58}
